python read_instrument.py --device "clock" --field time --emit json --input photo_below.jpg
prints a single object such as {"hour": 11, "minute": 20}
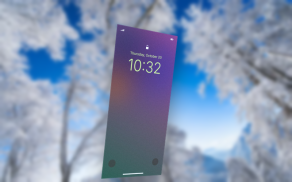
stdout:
{"hour": 10, "minute": 32}
